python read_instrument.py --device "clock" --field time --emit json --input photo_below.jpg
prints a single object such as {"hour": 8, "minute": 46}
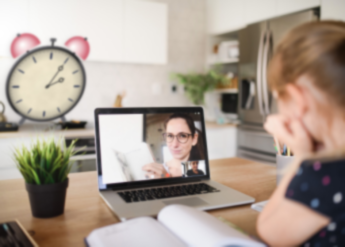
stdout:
{"hour": 2, "minute": 5}
